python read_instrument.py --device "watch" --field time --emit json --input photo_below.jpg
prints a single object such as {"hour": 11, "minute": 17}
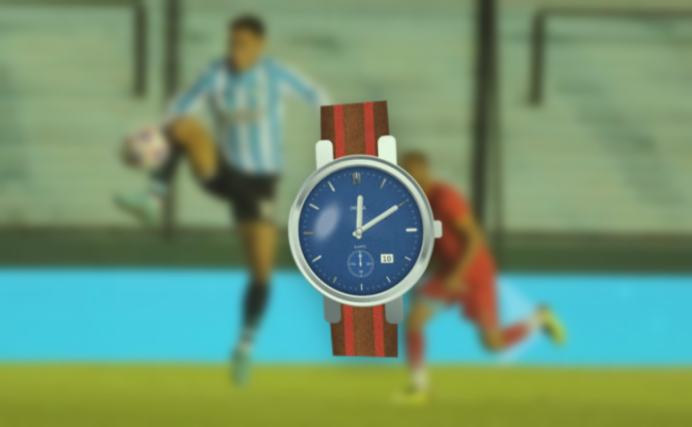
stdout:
{"hour": 12, "minute": 10}
